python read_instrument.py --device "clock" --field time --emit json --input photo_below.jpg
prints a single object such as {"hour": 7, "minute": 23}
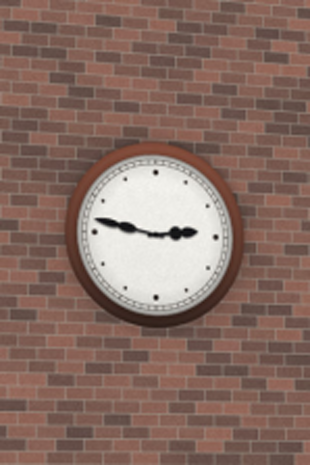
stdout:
{"hour": 2, "minute": 47}
